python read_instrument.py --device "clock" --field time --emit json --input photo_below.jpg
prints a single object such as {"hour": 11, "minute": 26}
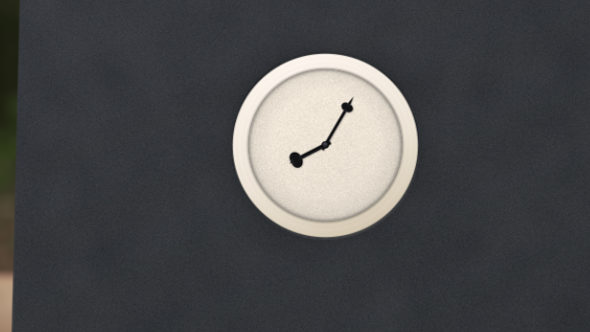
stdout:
{"hour": 8, "minute": 5}
